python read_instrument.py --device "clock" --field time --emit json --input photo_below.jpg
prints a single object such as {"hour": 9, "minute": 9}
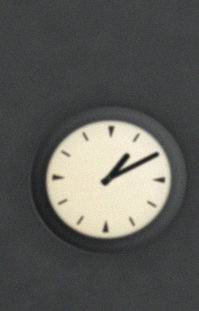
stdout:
{"hour": 1, "minute": 10}
